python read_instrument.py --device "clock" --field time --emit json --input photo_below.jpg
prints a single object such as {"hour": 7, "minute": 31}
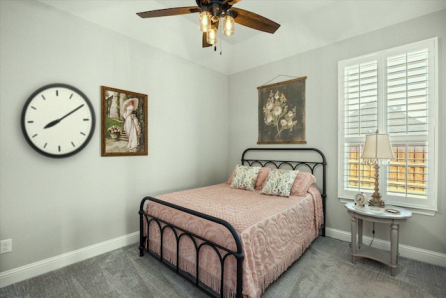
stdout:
{"hour": 8, "minute": 10}
